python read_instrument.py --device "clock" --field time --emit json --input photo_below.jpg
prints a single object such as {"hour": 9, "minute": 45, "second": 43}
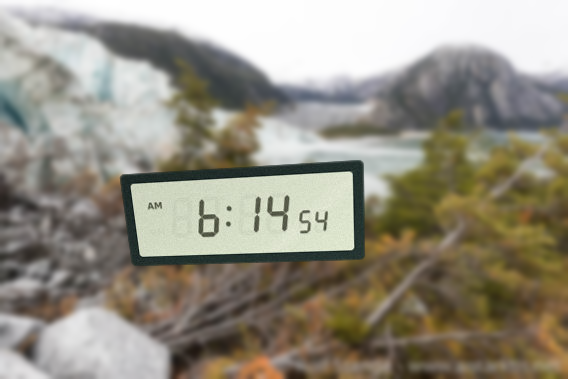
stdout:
{"hour": 6, "minute": 14, "second": 54}
